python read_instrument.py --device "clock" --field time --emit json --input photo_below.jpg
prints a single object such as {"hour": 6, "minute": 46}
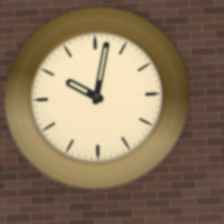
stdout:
{"hour": 10, "minute": 2}
